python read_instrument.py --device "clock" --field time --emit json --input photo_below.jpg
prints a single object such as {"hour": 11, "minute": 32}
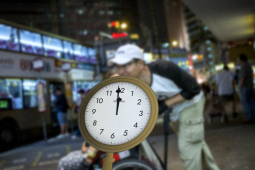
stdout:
{"hour": 11, "minute": 59}
